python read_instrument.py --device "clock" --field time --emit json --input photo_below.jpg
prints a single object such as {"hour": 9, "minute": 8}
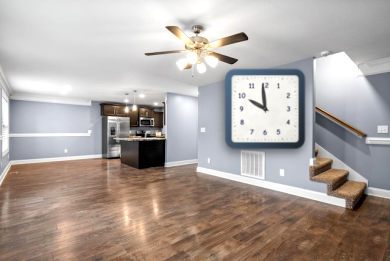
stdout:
{"hour": 9, "minute": 59}
